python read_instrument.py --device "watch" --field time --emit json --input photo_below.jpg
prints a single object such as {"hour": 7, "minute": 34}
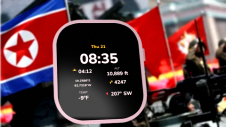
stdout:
{"hour": 8, "minute": 35}
